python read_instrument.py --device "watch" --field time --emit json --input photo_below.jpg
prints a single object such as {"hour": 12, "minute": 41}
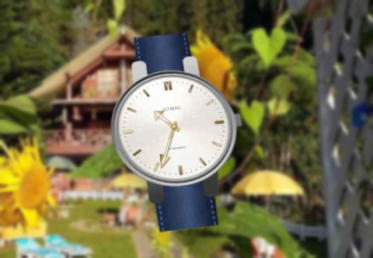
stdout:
{"hour": 10, "minute": 34}
